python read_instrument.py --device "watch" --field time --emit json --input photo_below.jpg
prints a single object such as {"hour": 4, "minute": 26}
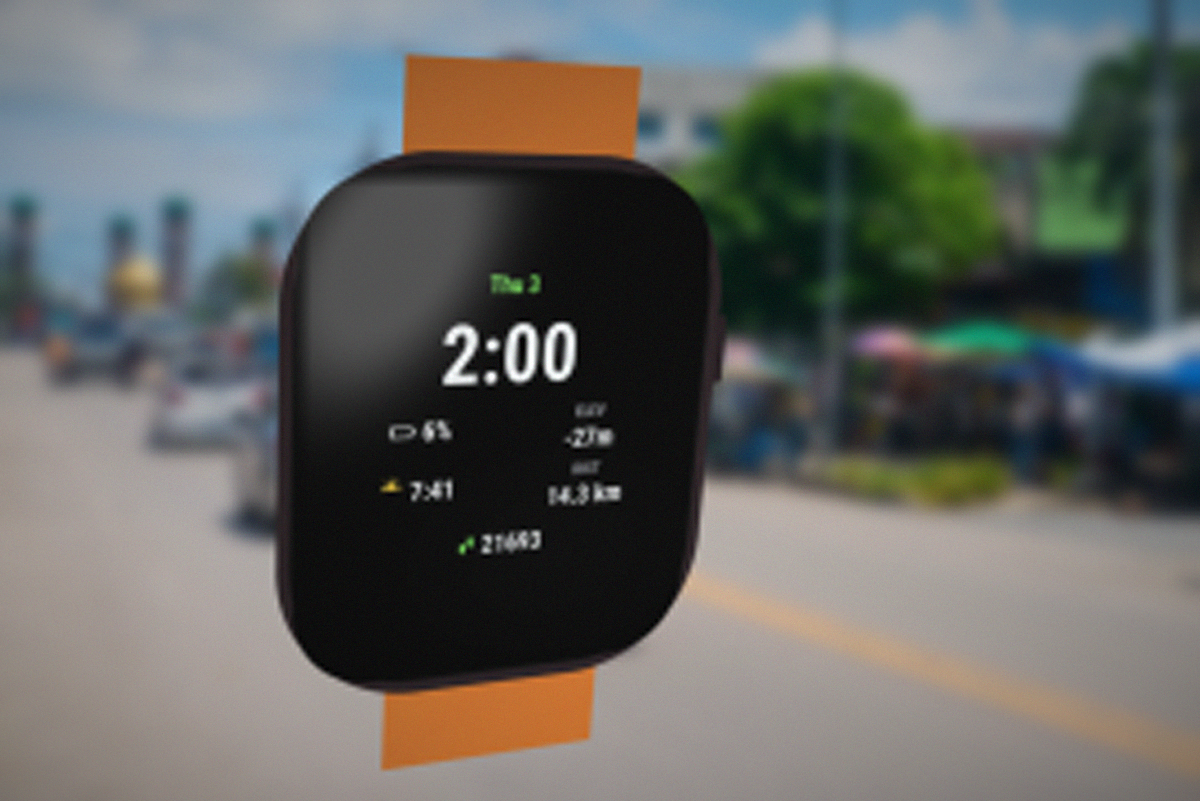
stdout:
{"hour": 2, "minute": 0}
